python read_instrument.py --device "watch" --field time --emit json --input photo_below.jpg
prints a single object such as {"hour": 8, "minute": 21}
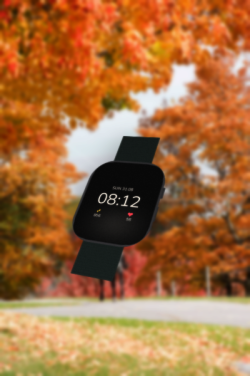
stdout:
{"hour": 8, "minute": 12}
